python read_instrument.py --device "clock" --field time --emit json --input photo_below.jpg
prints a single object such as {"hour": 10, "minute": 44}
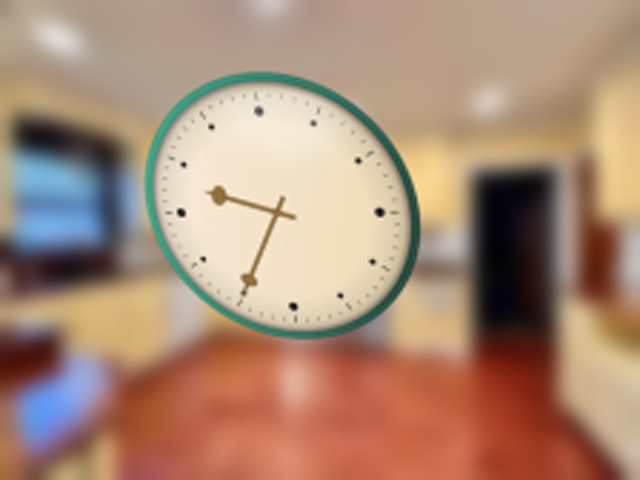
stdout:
{"hour": 9, "minute": 35}
